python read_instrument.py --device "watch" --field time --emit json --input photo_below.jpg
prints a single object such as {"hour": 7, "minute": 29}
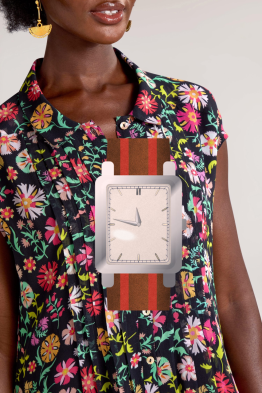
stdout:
{"hour": 11, "minute": 47}
